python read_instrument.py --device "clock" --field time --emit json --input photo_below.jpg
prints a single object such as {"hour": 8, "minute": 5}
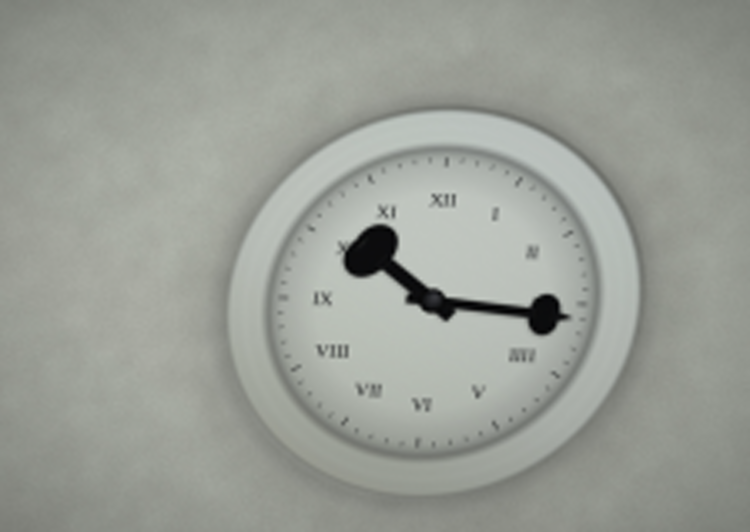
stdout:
{"hour": 10, "minute": 16}
